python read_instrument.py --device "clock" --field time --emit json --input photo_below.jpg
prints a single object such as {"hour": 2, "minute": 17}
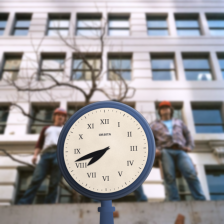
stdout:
{"hour": 7, "minute": 42}
